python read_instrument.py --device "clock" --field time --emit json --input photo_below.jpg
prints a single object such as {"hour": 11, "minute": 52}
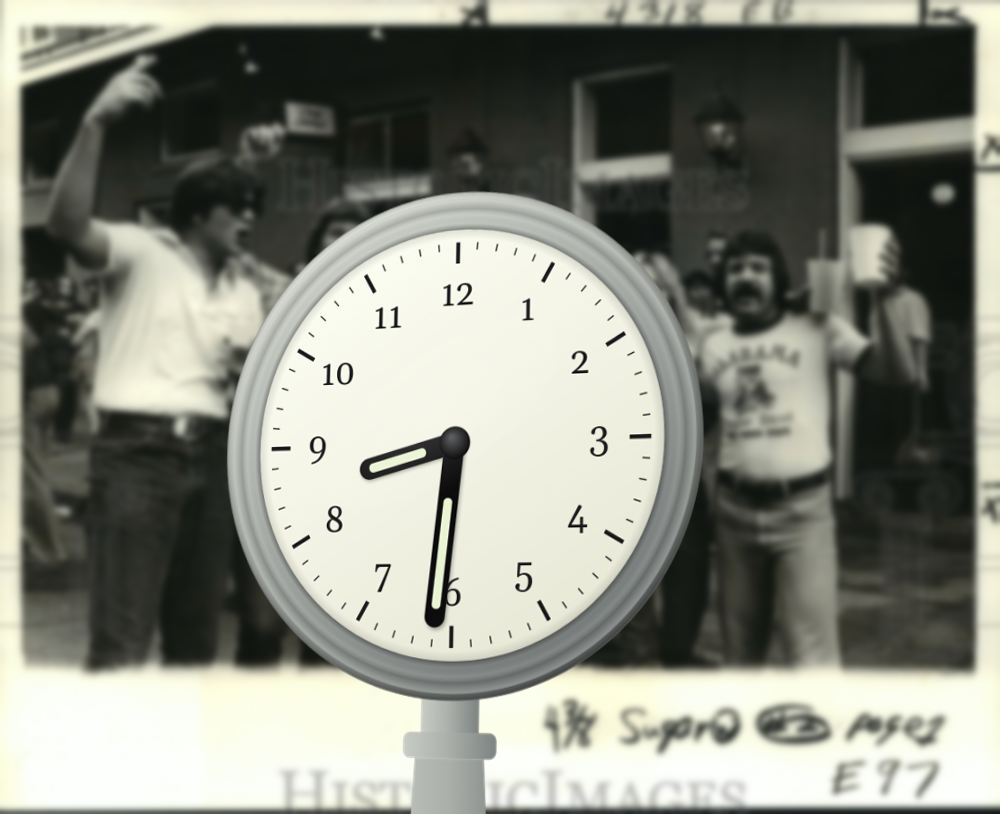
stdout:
{"hour": 8, "minute": 31}
